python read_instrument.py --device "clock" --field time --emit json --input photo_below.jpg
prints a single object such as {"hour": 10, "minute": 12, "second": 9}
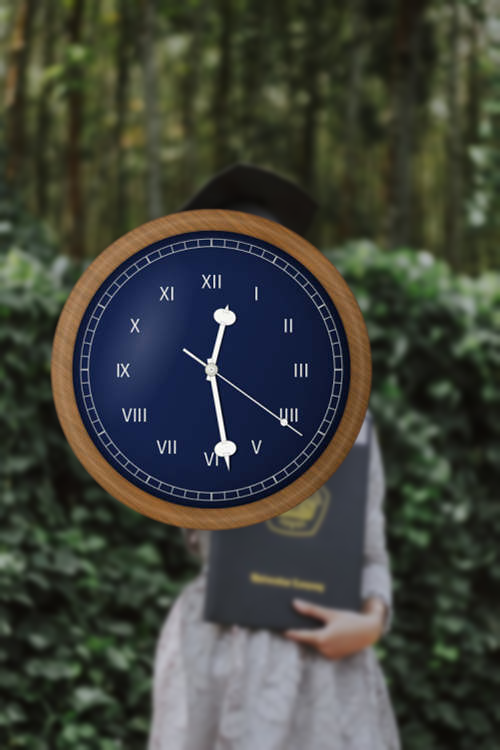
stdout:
{"hour": 12, "minute": 28, "second": 21}
